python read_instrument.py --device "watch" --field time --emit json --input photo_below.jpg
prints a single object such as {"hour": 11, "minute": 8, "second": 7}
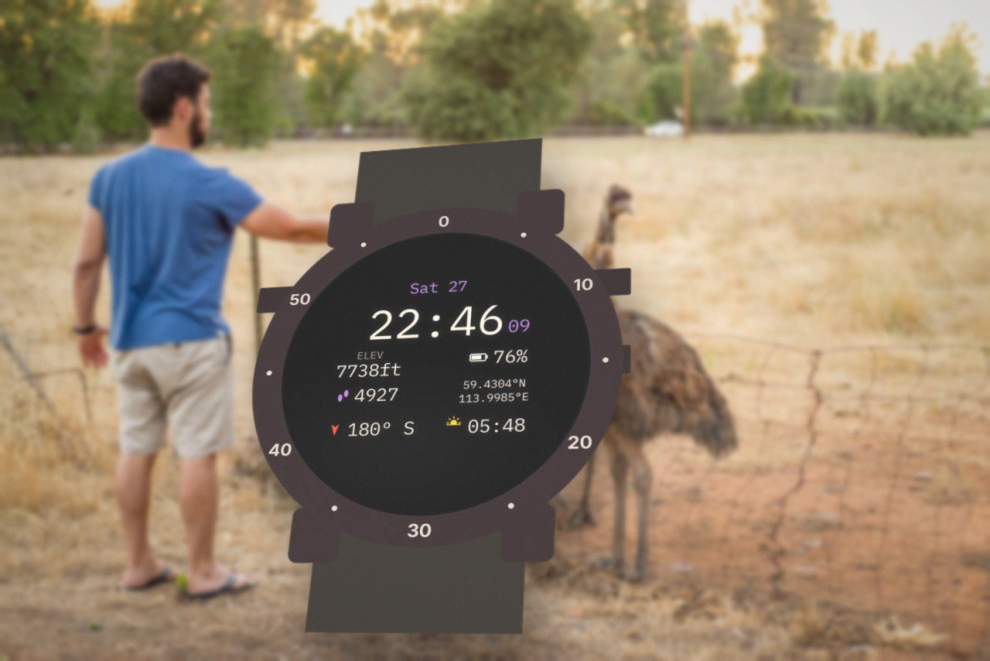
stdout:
{"hour": 22, "minute": 46, "second": 9}
